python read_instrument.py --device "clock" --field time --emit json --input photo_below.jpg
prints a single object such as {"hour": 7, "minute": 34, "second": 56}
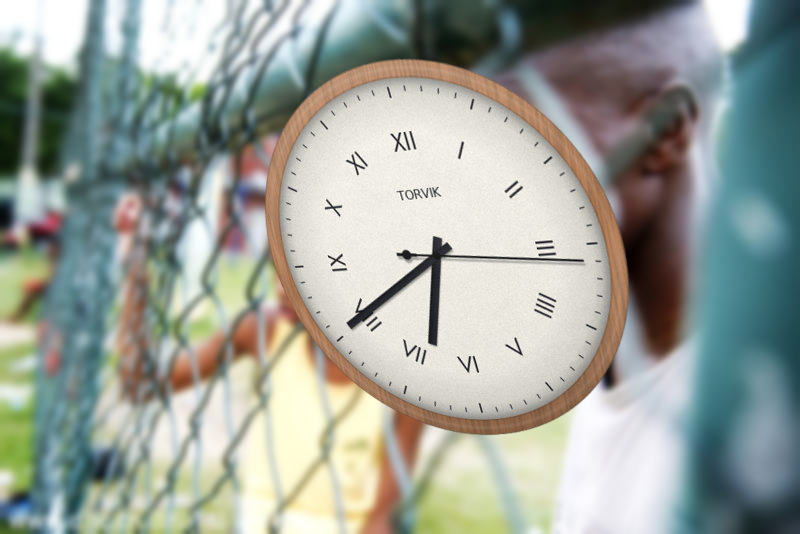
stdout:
{"hour": 6, "minute": 40, "second": 16}
